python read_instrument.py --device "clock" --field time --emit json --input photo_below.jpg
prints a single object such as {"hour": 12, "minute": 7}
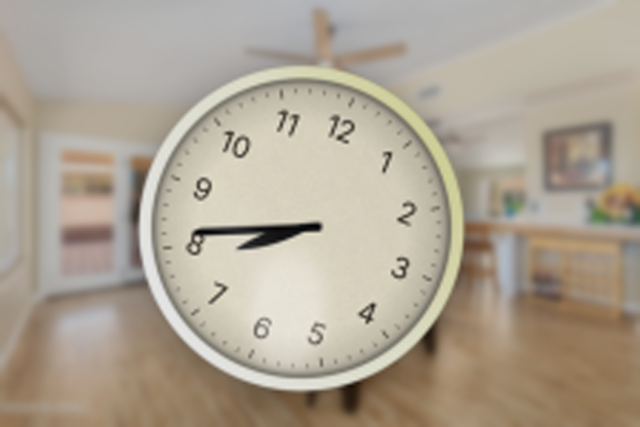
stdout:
{"hour": 7, "minute": 41}
